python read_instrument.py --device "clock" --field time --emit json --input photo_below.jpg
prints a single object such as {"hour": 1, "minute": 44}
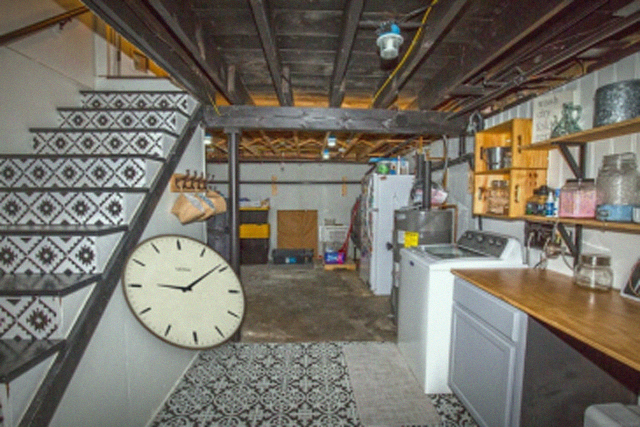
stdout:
{"hour": 9, "minute": 9}
